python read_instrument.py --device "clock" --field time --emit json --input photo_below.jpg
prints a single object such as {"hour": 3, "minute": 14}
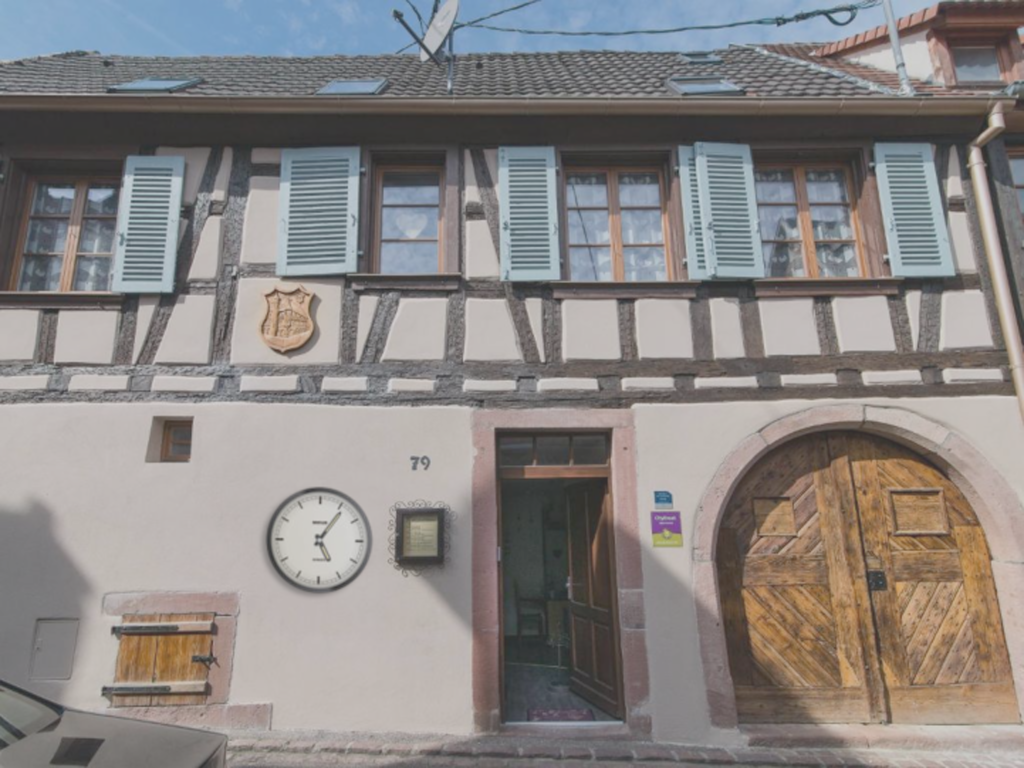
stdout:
{"hour": 5, "minute": 6}
